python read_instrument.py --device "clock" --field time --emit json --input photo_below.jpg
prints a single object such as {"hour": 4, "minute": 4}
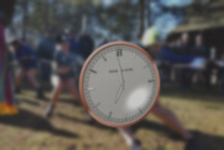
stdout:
{"hour": 6, "minute": 59}
